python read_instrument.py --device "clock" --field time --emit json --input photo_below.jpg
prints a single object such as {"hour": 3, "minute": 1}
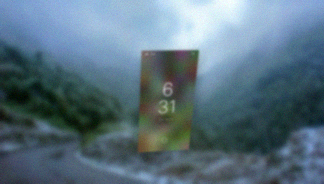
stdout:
{"hour": 6, "minute": 31}
